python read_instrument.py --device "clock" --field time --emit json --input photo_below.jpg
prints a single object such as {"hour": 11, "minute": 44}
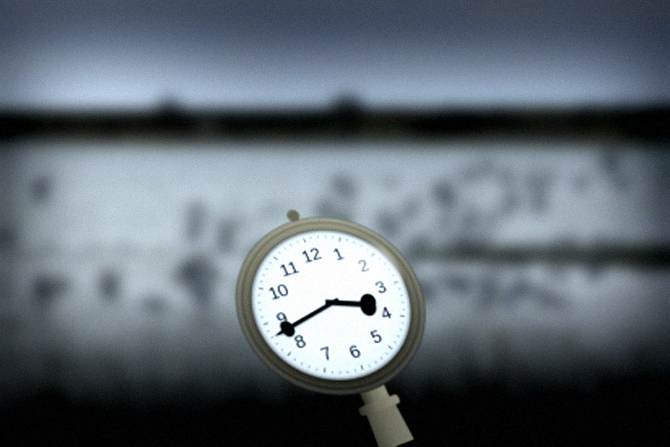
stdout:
{"hour": 3, "minute": 43}
